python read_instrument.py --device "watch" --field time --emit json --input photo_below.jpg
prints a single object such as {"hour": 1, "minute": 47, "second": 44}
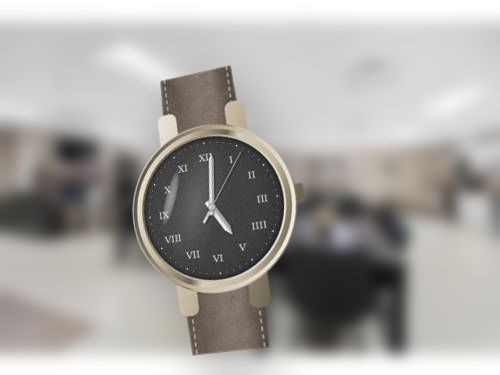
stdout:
{"hour": 5, "minute": 1, "second": 6}
